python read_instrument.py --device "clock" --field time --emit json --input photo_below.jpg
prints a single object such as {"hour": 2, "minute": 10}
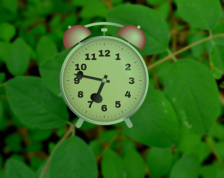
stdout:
{"hour": 6, "minute": 47}
